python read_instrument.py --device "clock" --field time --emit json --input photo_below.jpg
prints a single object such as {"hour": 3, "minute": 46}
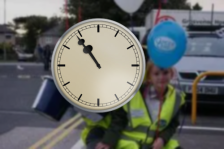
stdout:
{"hour": 10, "minute": 54}
